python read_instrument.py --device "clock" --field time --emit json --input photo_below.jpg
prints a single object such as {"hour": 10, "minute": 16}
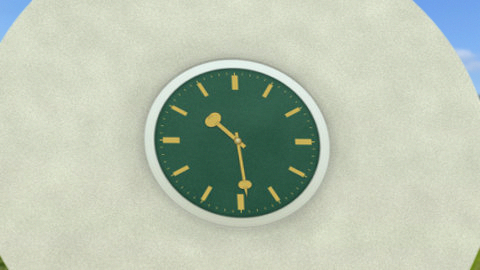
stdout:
{"hour": 10, "minute": 29}
